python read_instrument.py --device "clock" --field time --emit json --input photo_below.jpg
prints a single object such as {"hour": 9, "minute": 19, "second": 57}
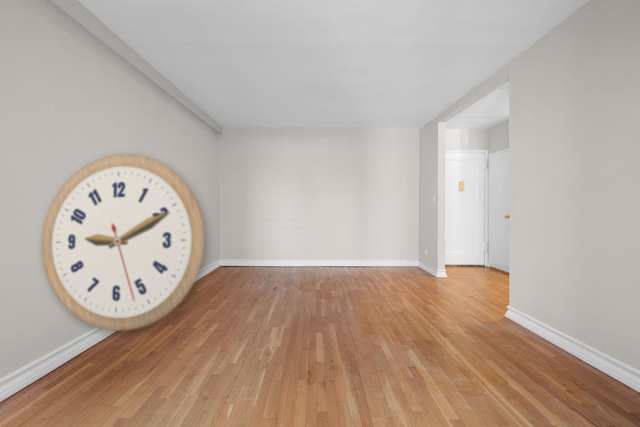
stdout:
{"hour": 9, "minute": 10, "second": 27}
